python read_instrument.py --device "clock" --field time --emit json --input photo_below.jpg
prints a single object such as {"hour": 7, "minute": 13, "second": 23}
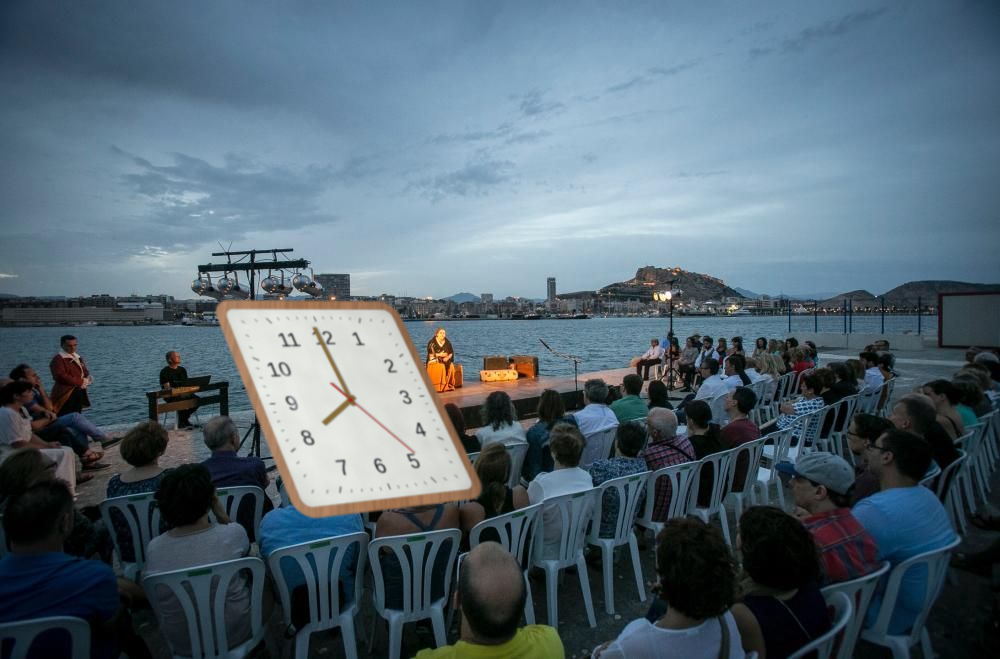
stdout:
{"hour": 7, "minute": 59, "second": 24}
